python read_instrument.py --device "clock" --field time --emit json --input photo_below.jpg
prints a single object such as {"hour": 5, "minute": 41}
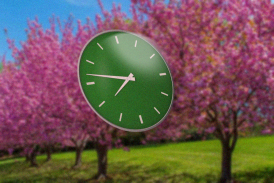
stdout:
{"hour": 7, "minute": 47}
